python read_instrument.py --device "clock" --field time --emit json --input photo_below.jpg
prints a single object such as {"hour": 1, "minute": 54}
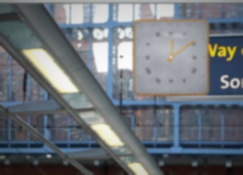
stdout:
{"hour": 12, "minute": 9}
